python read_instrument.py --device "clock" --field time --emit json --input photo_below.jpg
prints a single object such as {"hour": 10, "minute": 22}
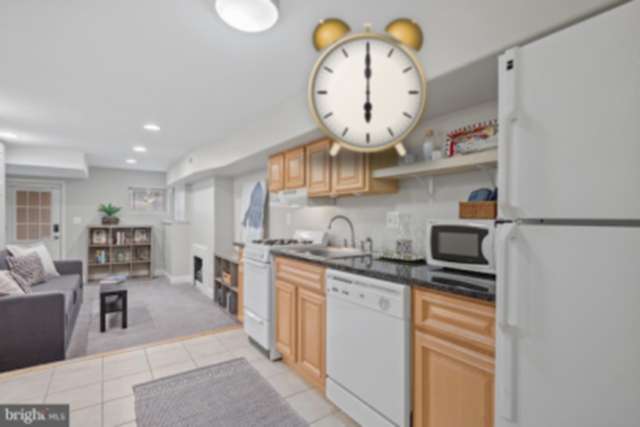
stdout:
{"hour": 6, "minute": 0}
